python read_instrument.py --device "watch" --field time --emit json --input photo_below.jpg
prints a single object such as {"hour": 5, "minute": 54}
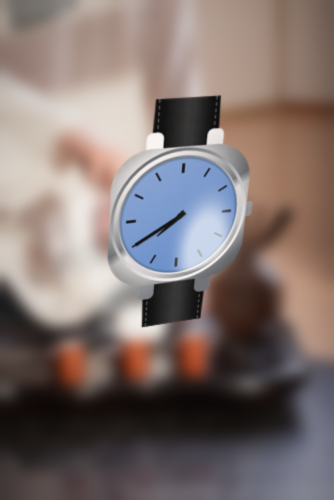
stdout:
{"hour": 7, "minute": 40}
